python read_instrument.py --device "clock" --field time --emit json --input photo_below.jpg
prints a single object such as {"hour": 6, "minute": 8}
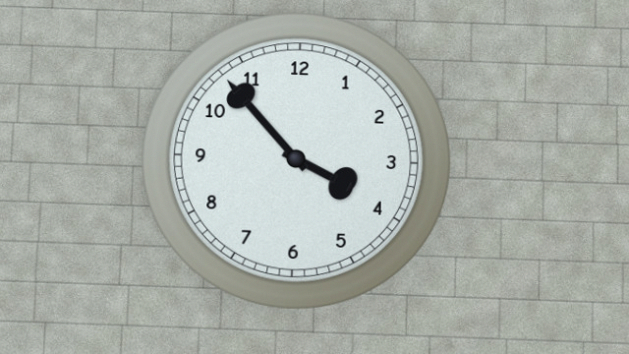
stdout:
{"hour": 3, "minute": 53}
